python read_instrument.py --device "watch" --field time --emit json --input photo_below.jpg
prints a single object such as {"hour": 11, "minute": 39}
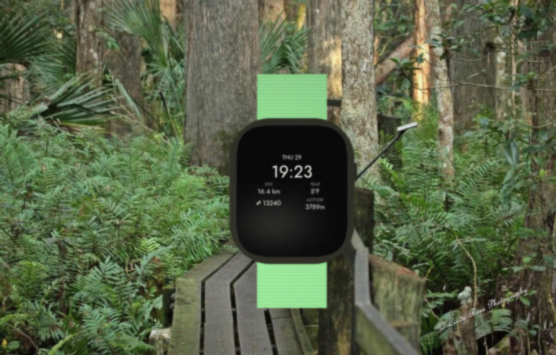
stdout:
{"hour": 19, "minute": 23}
